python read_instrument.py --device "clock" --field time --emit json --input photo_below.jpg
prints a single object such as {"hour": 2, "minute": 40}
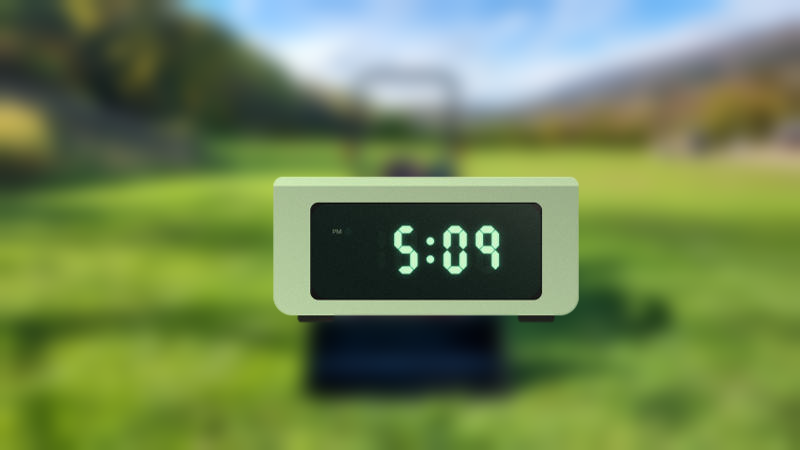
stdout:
{"hour": 5, "minute": 9}
